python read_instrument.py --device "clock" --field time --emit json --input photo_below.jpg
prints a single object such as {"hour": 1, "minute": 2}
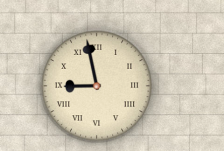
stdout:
{"hour": 8, "minute": 58}
